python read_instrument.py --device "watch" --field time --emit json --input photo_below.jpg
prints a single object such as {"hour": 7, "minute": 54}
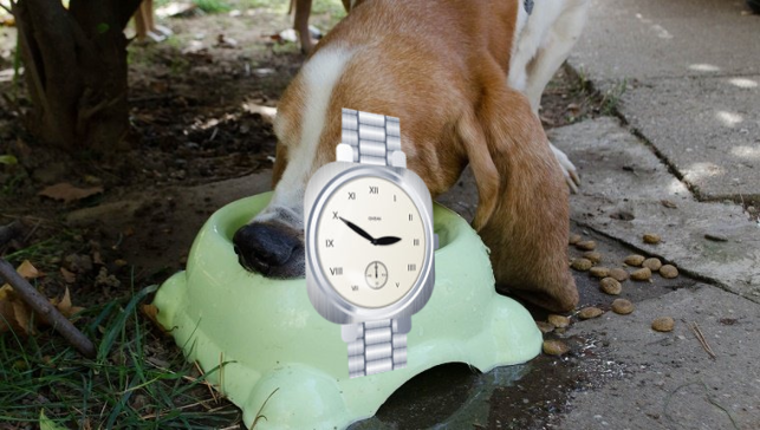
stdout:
{"hour": 2, "minute": 50}
